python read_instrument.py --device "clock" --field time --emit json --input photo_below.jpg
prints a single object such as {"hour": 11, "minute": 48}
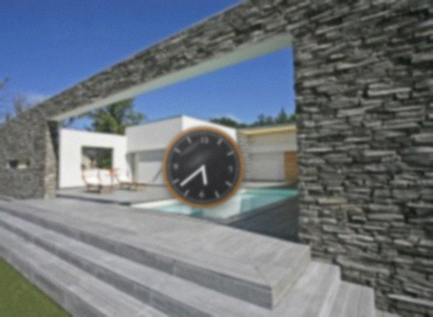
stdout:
{"hour": 5, "minute": 38}
